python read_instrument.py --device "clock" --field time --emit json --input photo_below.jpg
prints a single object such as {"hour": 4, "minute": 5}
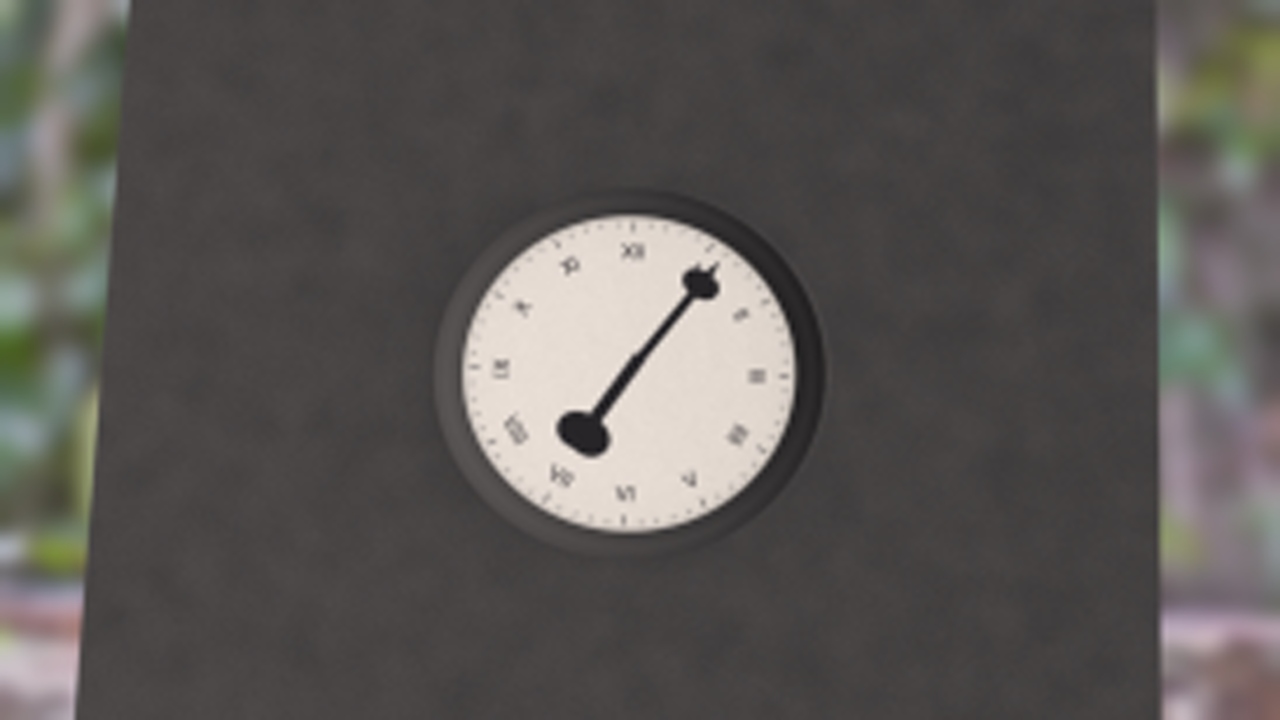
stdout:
{"hour": 7, "minute": 6}
